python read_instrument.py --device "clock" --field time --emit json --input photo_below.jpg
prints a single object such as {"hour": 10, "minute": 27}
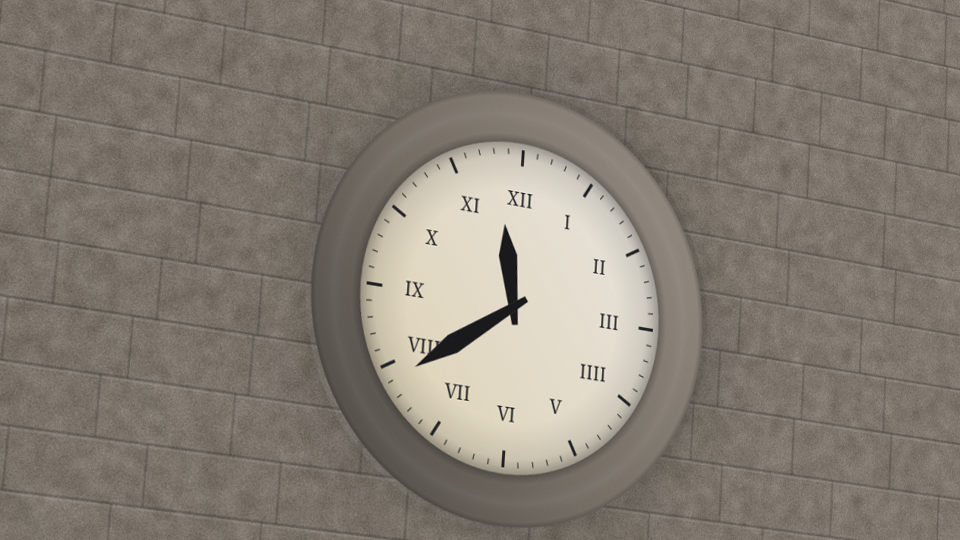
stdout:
{"hour": 11, "minute": 39}
